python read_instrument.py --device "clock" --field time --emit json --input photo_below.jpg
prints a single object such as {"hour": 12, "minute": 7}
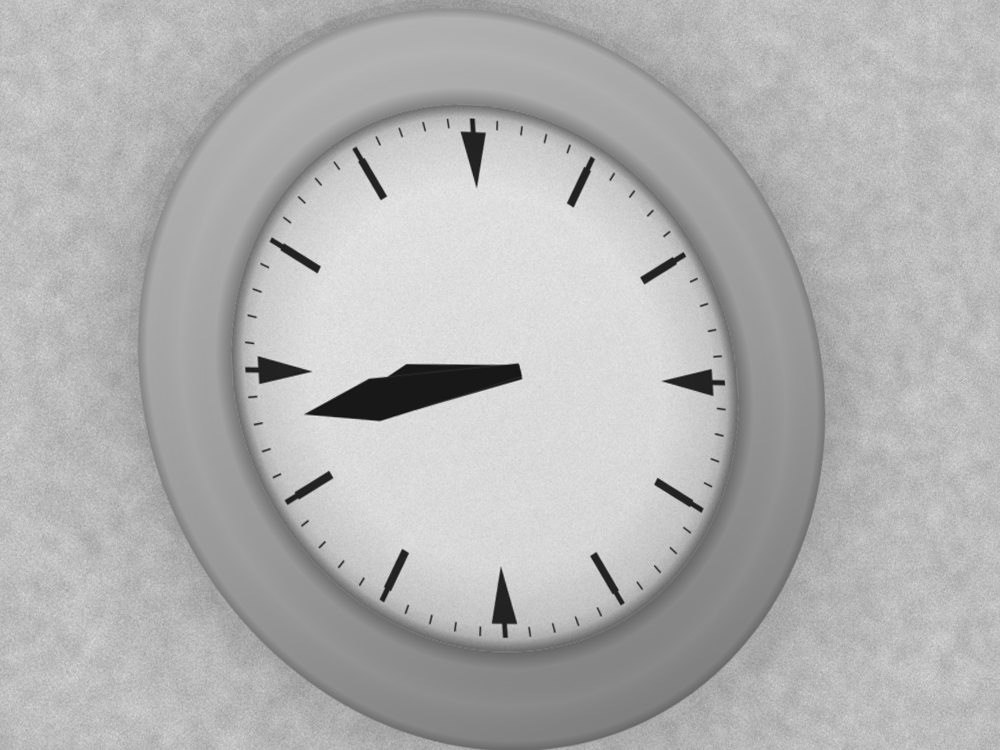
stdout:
{"hour": 8, "minute": 43}
